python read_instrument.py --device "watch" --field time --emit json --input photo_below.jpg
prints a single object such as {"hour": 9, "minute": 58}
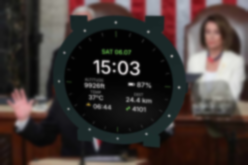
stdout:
{"hour": 15, "minute": 3}
